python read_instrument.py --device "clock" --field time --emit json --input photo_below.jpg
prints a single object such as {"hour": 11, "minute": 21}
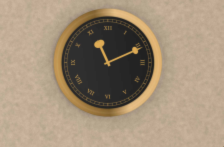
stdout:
{"hour": 11, "minute": 11}
